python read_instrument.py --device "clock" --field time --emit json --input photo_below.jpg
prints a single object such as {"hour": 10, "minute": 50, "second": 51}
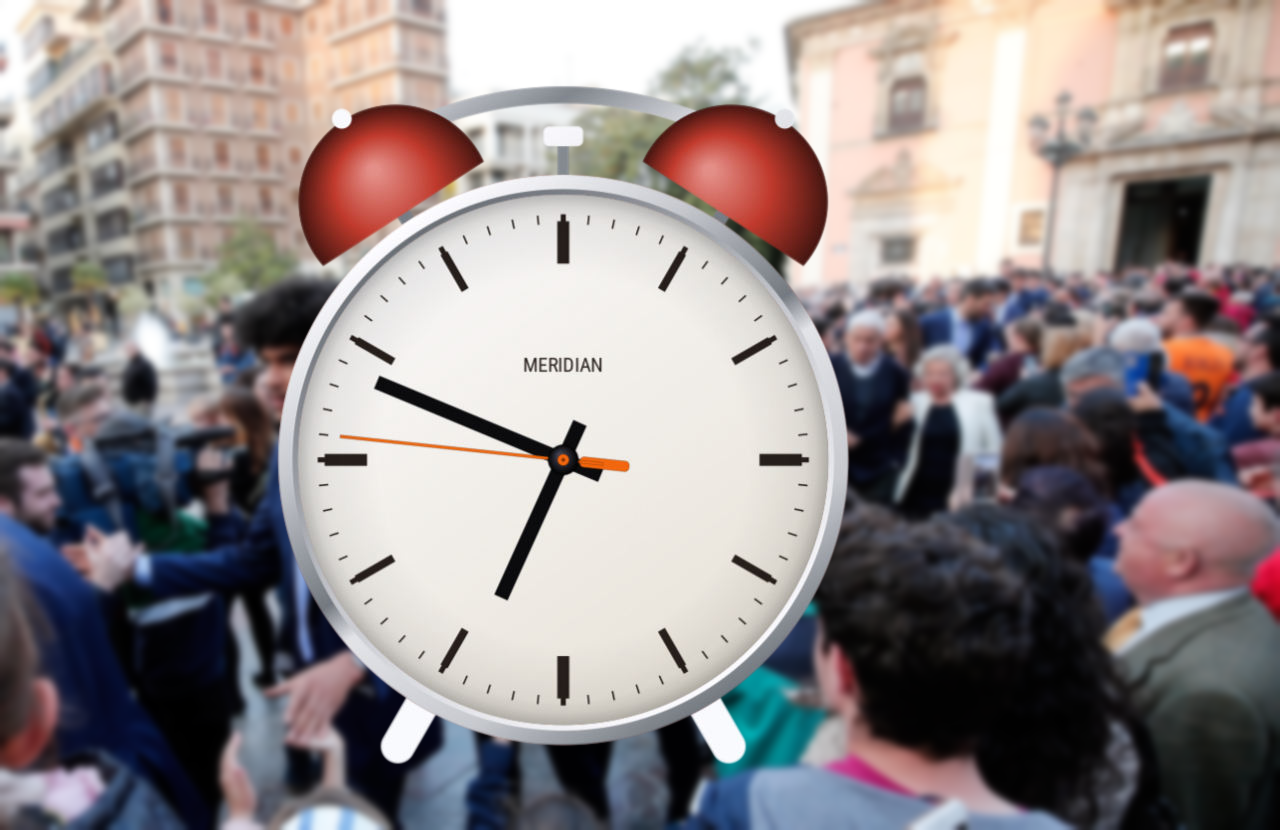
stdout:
{"hour": 6, "minute": 48, "second": 46}
